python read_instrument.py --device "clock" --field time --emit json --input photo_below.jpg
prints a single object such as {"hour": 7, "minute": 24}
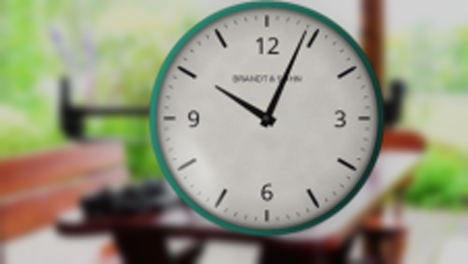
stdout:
{"hour": 10, "minute": 4}
